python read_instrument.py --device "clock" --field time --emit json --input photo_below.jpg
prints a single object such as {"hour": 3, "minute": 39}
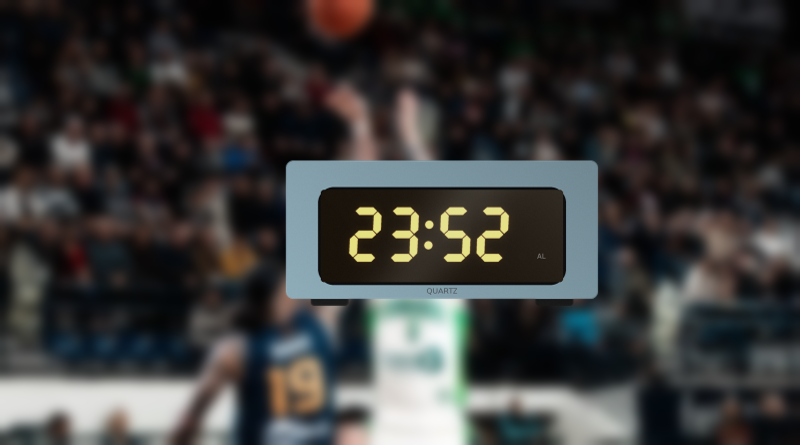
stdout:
{"hour": 23, "minute": 52}
